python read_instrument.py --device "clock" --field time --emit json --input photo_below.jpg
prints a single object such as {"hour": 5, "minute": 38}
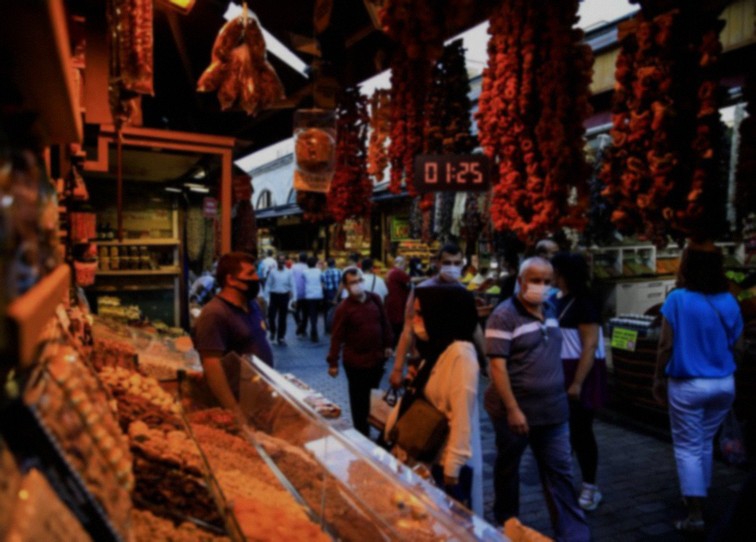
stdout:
{"hour": 1, "minute": 25}
